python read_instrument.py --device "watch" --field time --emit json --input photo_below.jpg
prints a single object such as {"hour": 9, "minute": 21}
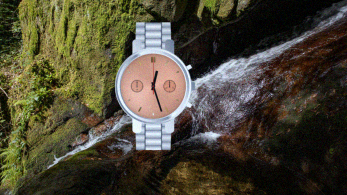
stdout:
{"hour": 12, "minute": 27}
